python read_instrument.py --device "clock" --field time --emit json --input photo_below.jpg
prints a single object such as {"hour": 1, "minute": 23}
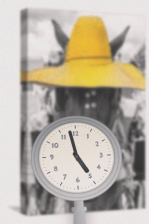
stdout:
{"hour": 4, "minute": 58}
